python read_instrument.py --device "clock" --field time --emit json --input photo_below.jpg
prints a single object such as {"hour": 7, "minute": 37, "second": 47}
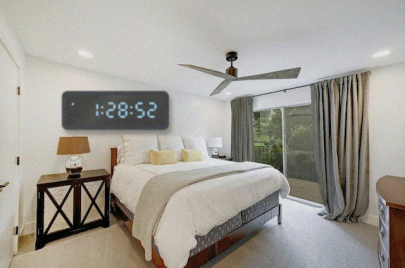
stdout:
{"hour": 1, "minute": 28, "second": 52}
